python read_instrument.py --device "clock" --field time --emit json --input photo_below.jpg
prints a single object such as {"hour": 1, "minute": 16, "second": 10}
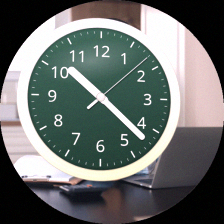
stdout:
{"hour": 10, "minute": 22, "second": 8}
